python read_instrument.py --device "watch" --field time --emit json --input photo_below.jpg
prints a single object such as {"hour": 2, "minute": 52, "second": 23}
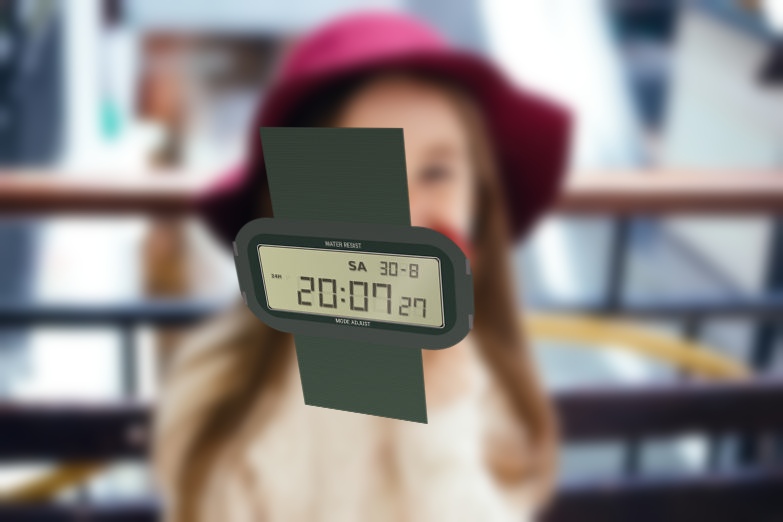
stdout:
{"hour": 20, "minute": 7, "second": 27}
